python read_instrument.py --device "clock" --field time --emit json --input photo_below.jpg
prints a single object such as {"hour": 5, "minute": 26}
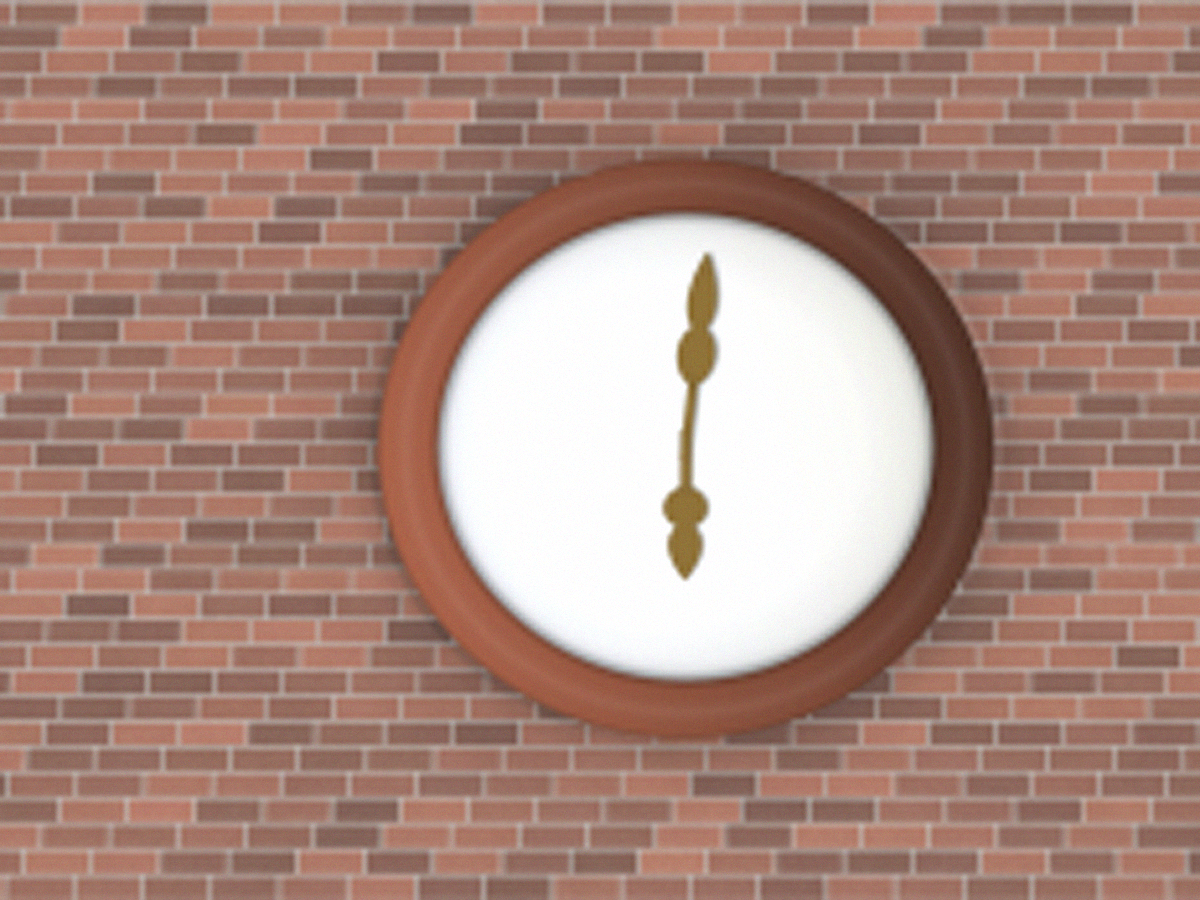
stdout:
{"hour": 6, "minute": 1}
